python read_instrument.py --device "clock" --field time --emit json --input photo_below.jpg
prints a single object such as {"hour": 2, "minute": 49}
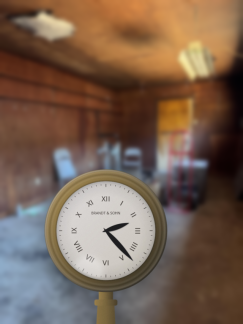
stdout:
{"hour": 2, "minute": 23}
